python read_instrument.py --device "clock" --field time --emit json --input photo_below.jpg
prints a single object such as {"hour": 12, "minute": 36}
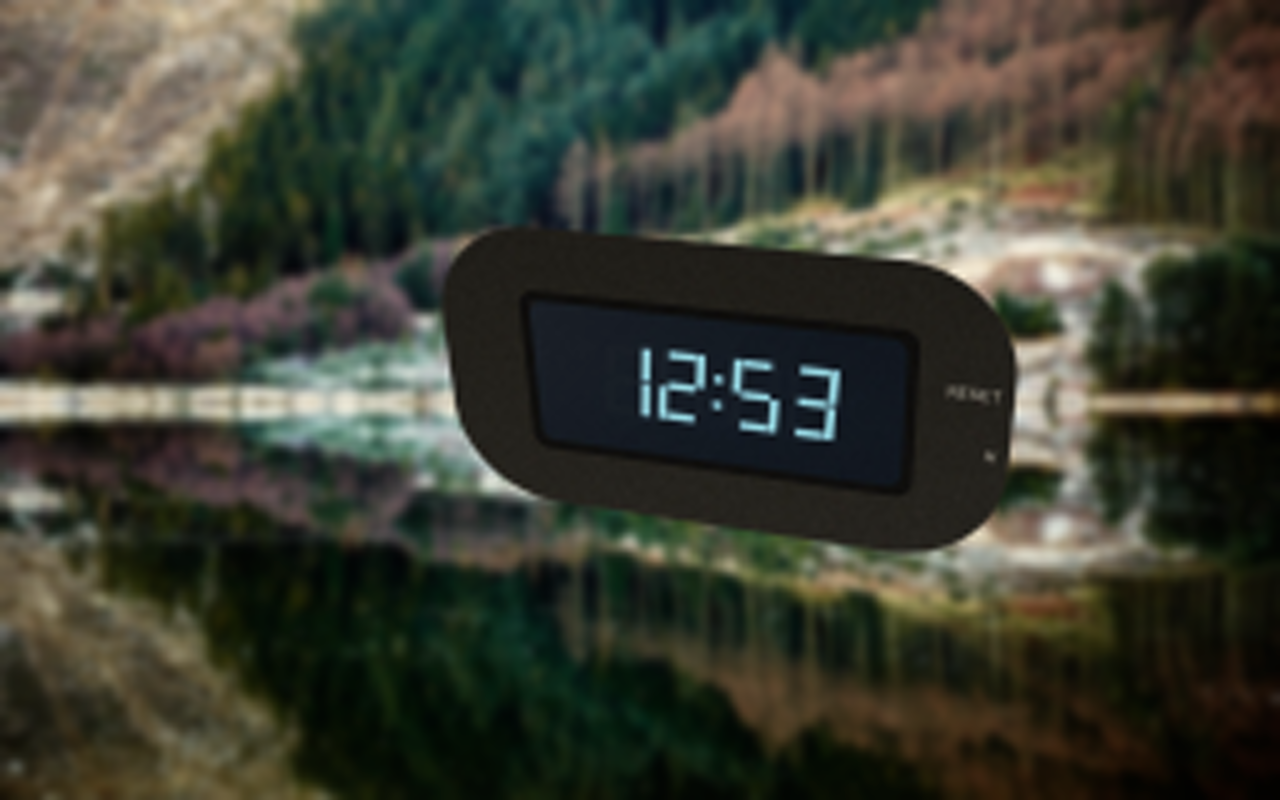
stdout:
{"hour": 12, "minute": 53}
